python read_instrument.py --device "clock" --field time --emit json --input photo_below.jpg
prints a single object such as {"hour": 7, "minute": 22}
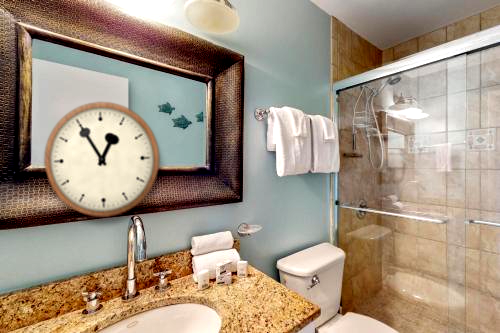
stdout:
{"hour": 12, "minute": 55}
